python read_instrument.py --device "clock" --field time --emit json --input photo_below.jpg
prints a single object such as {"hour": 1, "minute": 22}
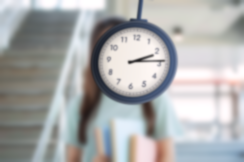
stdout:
{"hour": 2, "minute": 14}
